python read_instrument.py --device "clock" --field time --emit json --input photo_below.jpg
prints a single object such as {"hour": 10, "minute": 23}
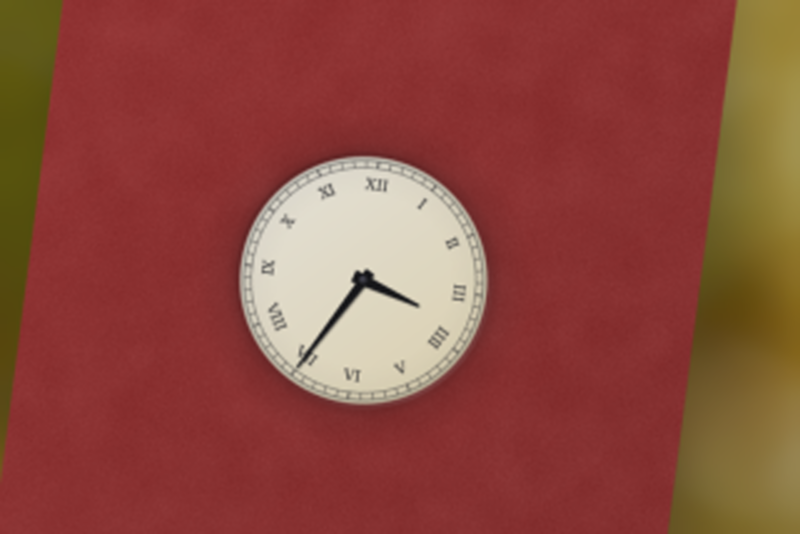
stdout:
{"hour": 3, "minute": 35}
